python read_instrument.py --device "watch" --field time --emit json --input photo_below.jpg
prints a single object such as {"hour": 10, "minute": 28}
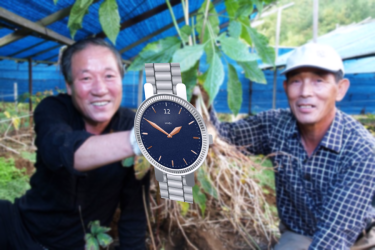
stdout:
{"hour": 1, "minute": 50}
